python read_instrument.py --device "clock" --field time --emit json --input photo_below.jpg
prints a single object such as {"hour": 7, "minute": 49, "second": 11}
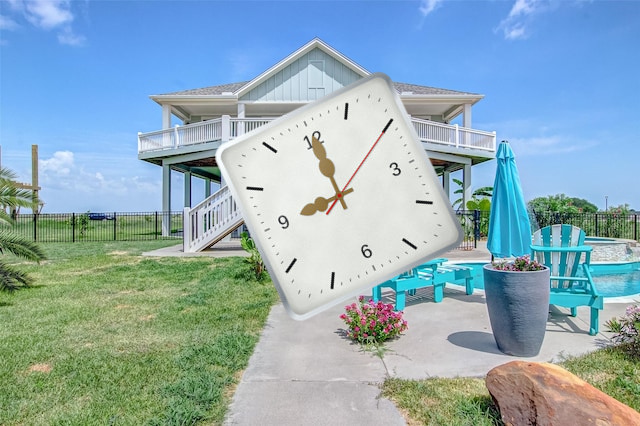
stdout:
{"hour": 9, "minute": 0, "second": 10}
